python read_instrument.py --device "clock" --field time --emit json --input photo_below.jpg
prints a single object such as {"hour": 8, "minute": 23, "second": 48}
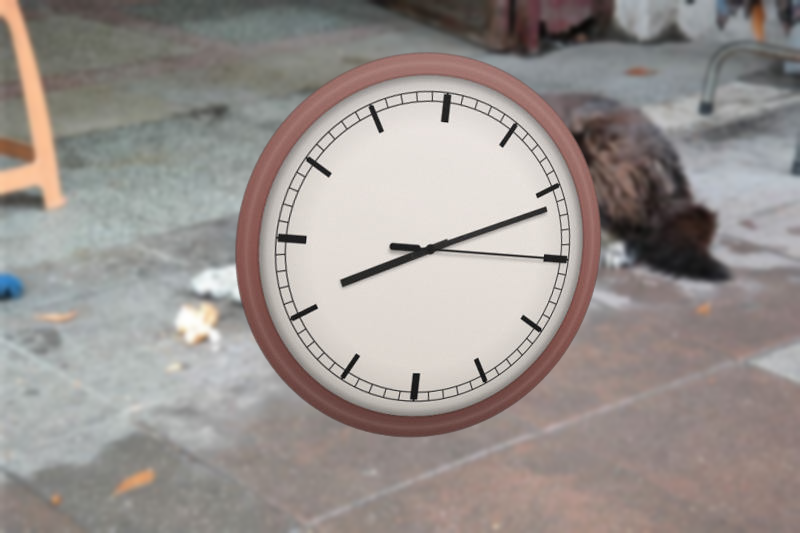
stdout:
{"hour": 8, "minute": 11, "second": 15}
